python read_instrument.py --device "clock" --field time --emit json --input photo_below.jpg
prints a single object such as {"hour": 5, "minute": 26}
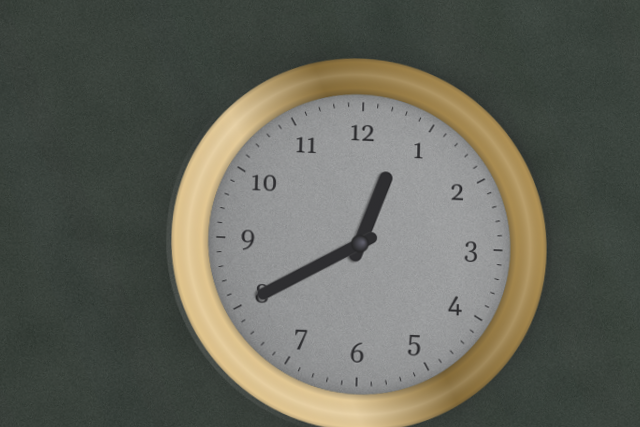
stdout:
{"hour": 12, "minute": 40}
